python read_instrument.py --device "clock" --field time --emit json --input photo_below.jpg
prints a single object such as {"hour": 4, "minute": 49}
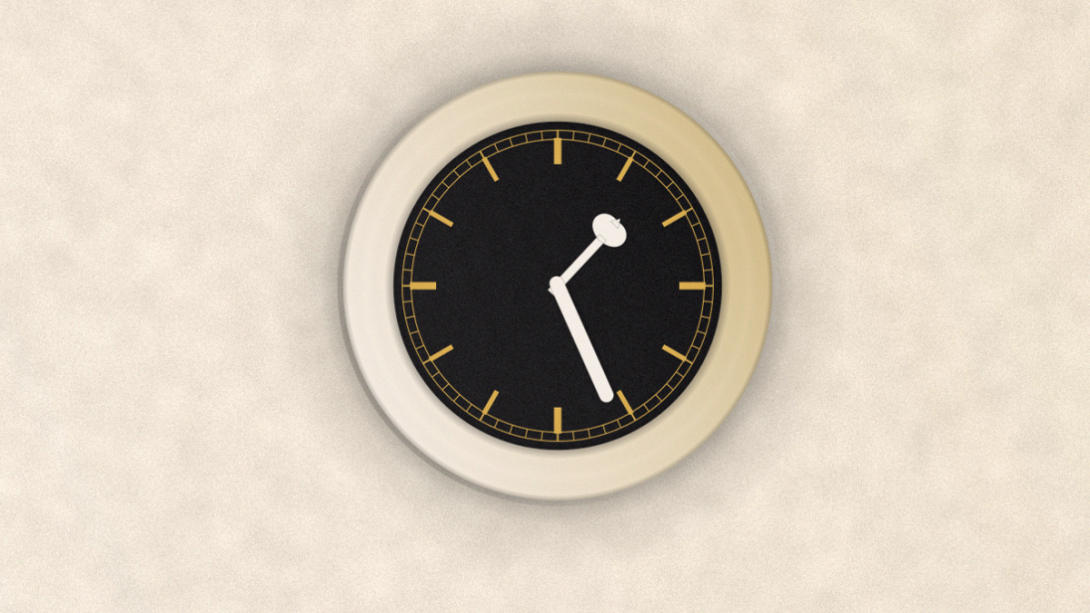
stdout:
{"hour": 1, "minute": 26}
